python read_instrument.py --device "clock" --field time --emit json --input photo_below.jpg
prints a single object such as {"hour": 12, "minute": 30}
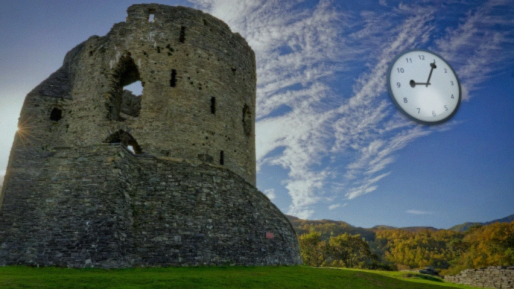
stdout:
{"hour": 9, "minute": 5}
